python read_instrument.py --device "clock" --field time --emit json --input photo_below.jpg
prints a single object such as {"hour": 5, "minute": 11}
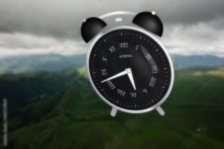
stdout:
{"hour": 5, "minute": 42}
